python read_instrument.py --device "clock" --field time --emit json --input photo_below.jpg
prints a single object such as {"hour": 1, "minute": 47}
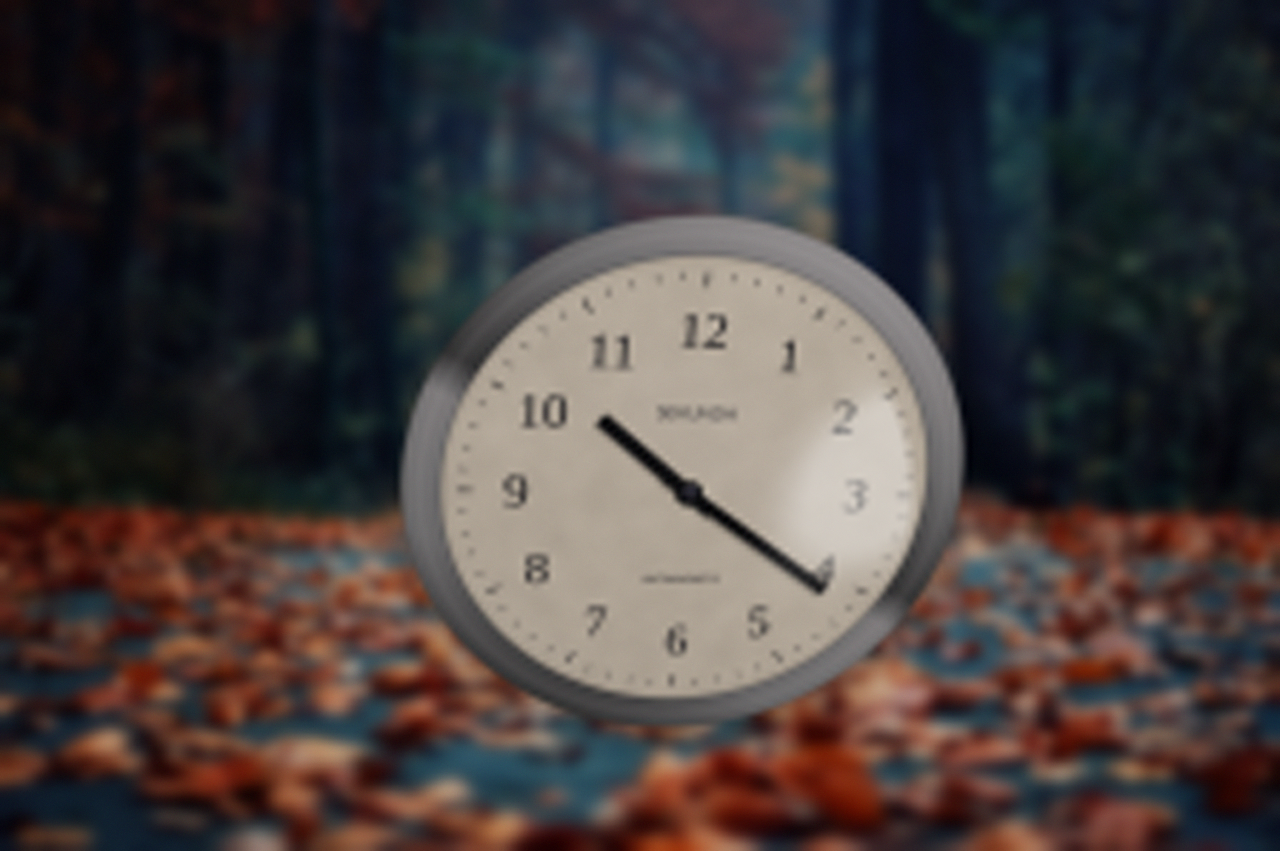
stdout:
{"hour": 10, "minute": 21}
